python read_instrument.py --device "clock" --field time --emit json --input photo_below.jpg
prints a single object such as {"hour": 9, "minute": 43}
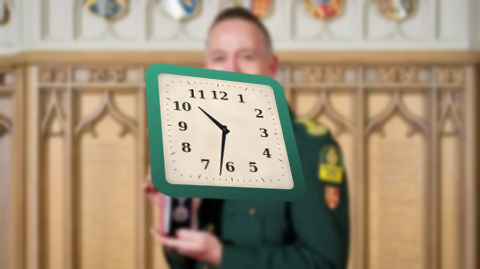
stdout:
{"hour": 10, "minute": 32}
